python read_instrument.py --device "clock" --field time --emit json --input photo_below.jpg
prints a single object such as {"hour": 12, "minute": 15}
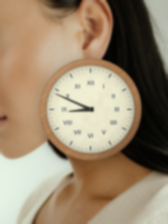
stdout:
{"hour": 8, "minute": 49}
